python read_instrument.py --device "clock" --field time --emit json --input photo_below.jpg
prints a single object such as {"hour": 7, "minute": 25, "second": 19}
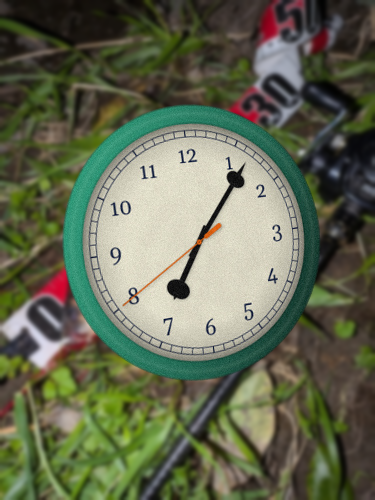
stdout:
{"hour": 7, "minute": 6, "second": 40}
